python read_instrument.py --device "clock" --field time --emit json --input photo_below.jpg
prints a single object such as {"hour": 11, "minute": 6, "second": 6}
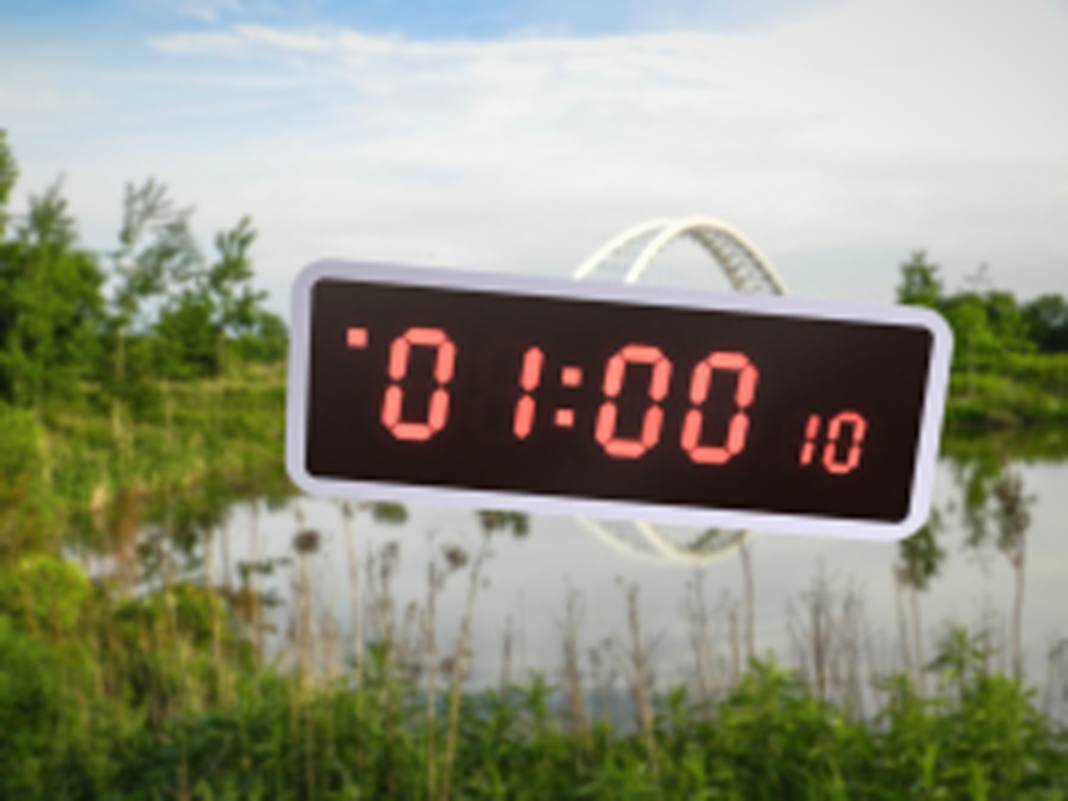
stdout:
{"hour": 1, "minute": 0, "second": 10}
